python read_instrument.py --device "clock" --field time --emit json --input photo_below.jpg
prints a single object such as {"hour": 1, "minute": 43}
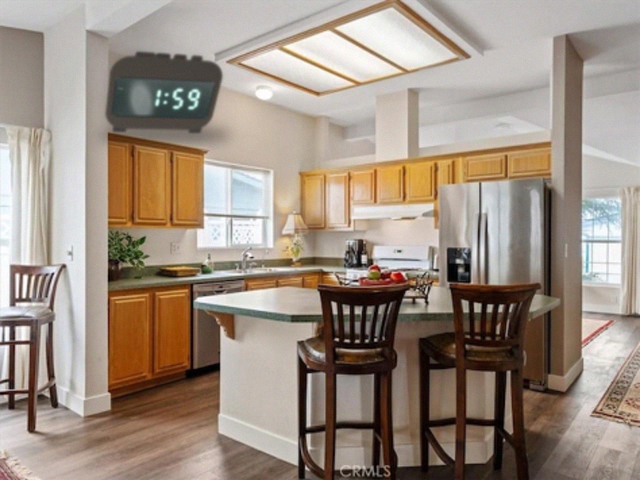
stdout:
{"hour": 1, "minute": 59}
